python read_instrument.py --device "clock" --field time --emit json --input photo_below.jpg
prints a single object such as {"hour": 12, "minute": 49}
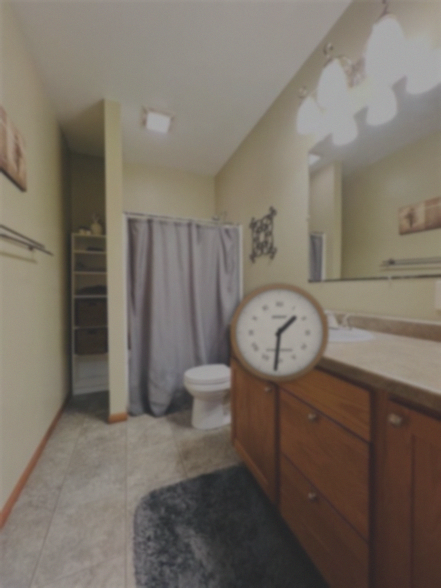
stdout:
{"hour": 1, "minute": 31}
